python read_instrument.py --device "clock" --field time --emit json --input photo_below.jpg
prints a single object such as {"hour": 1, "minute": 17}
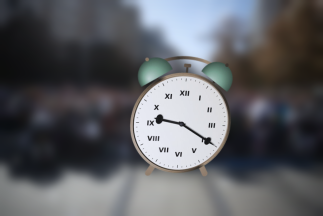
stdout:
{"hour": 9, "minute": 20}
